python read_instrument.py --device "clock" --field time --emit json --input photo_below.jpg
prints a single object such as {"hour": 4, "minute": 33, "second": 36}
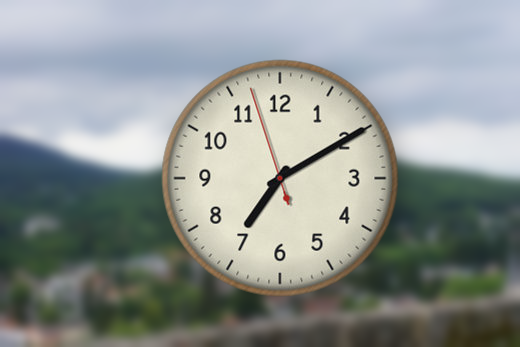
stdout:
{"hour": 7, "minute": 9, "second": 57}
